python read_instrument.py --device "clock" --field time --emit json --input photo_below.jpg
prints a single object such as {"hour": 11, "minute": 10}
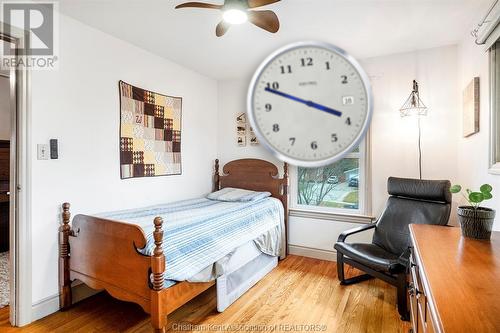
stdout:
{"hour": 3, "minute": 49}
